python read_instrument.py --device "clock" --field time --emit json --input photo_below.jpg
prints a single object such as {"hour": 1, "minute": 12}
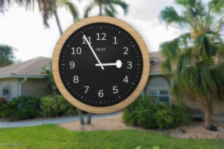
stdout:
{"hour": 2, "minute": 55}
